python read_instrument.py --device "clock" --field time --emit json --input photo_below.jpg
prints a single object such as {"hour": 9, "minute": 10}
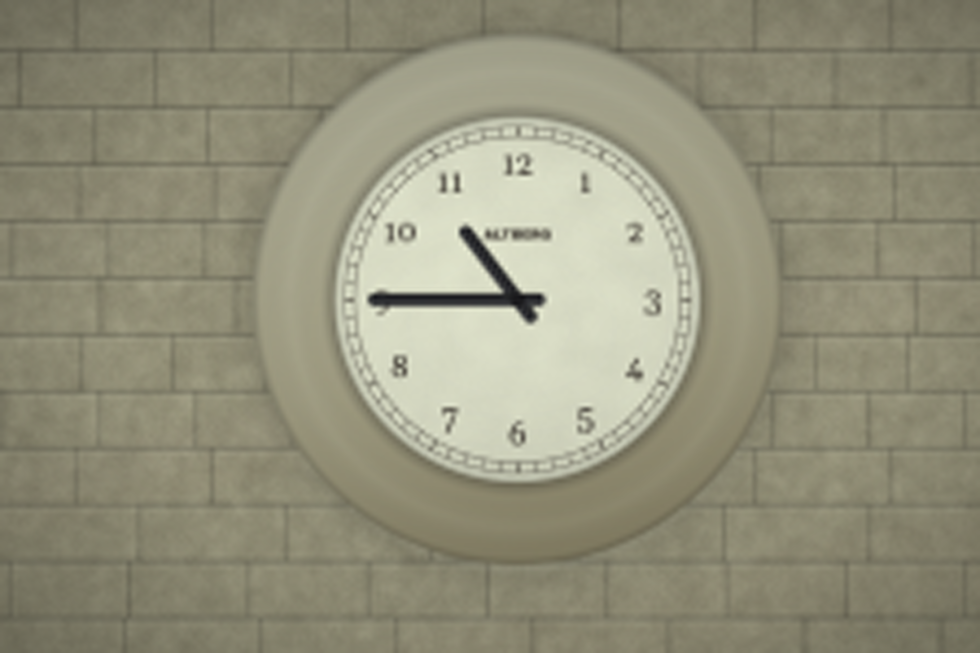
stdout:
{"hour": 10, "minute": 45}
